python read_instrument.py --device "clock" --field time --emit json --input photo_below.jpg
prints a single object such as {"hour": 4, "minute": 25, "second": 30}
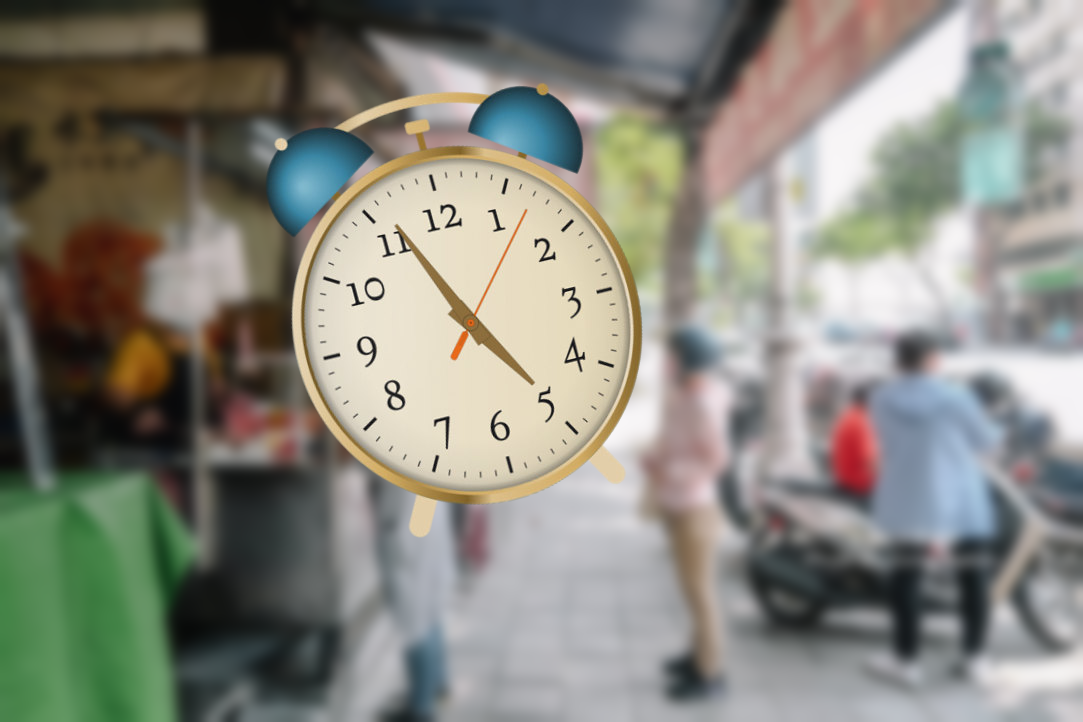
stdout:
{"hour": 4, "minute": 56, "second": 7}
